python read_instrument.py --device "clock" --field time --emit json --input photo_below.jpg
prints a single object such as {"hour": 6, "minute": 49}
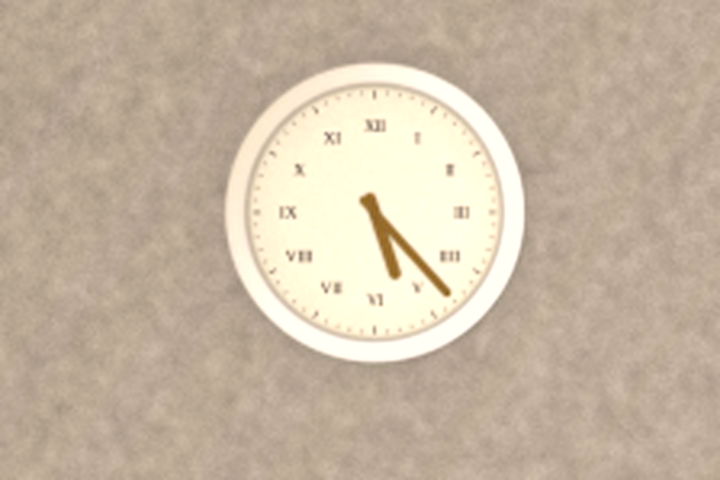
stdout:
{"hour": 5, "minute": 23}
